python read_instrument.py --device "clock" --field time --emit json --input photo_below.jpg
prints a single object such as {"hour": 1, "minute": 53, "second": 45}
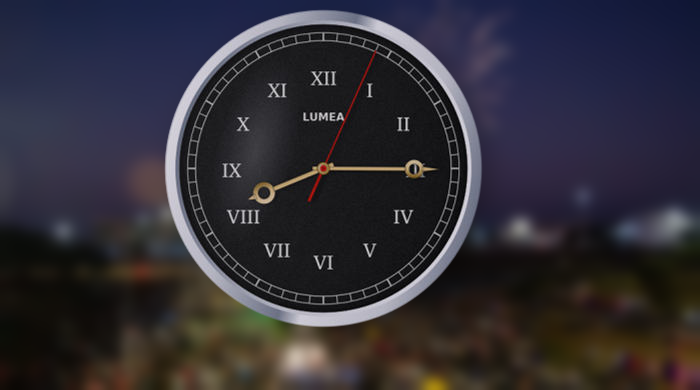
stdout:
{"hour": 8, "minute": 15, "second": 4}
